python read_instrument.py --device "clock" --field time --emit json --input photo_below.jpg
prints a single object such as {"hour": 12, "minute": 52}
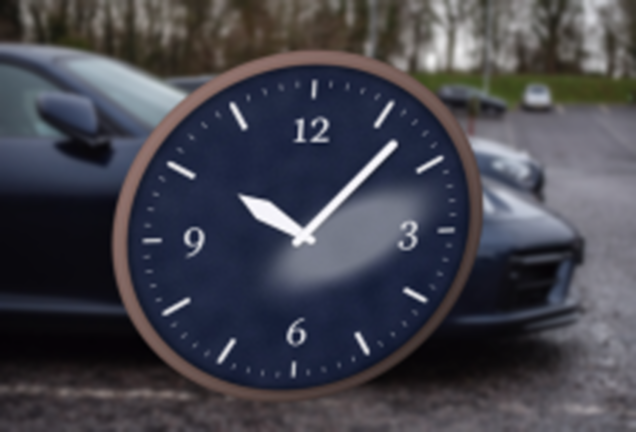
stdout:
{"hour": 10, "minute": 7}
